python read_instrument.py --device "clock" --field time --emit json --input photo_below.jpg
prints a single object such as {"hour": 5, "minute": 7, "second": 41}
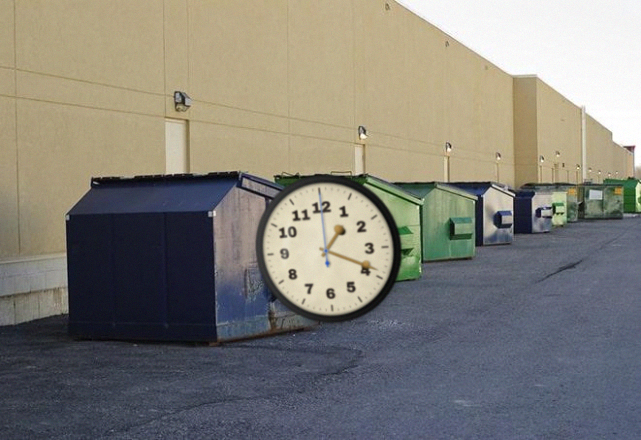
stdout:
{"hour": 1, "minute": 19, "second": 0}
